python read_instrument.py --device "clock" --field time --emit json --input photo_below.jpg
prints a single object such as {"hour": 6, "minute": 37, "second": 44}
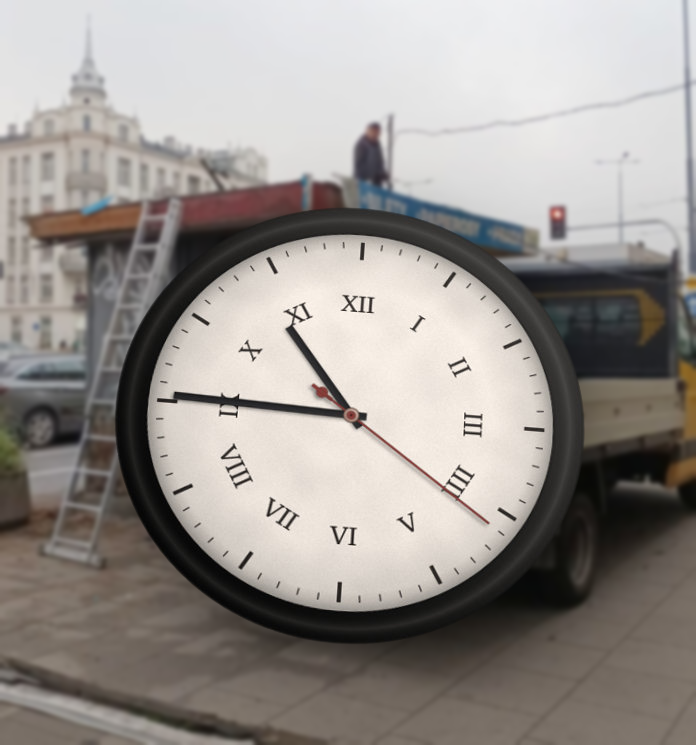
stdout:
{"hour": 10, "minute": 45, "second": 21}
